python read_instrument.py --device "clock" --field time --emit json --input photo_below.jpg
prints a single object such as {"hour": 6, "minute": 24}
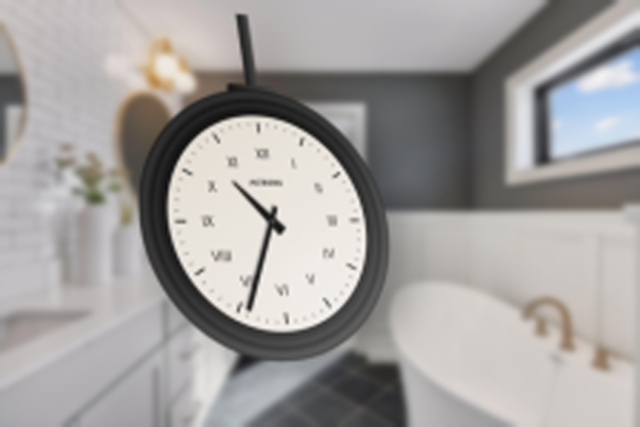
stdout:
{"hour": 10, "minute": 34}
